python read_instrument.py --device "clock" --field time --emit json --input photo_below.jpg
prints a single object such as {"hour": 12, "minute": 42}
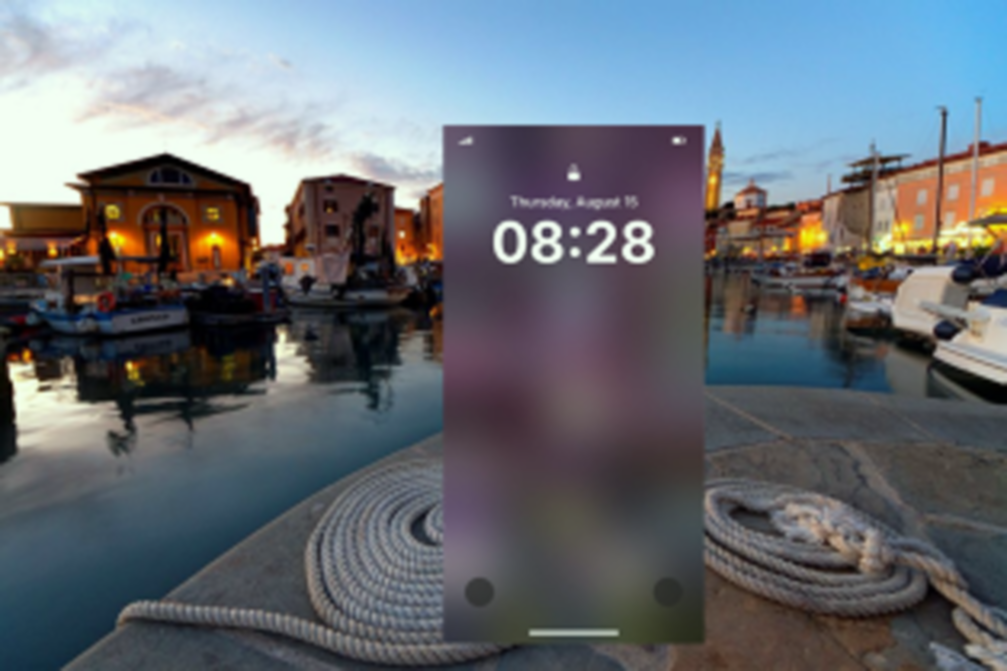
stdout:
{"hour": 8, "minute": 28}
